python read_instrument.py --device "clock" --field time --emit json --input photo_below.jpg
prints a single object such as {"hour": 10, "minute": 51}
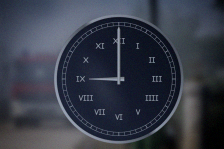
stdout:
{"hour": 9, "minute": 0}
